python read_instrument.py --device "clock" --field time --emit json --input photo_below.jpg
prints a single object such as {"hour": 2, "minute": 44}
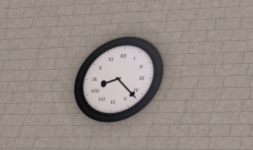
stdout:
{"hour": 8, "minute": 22}
